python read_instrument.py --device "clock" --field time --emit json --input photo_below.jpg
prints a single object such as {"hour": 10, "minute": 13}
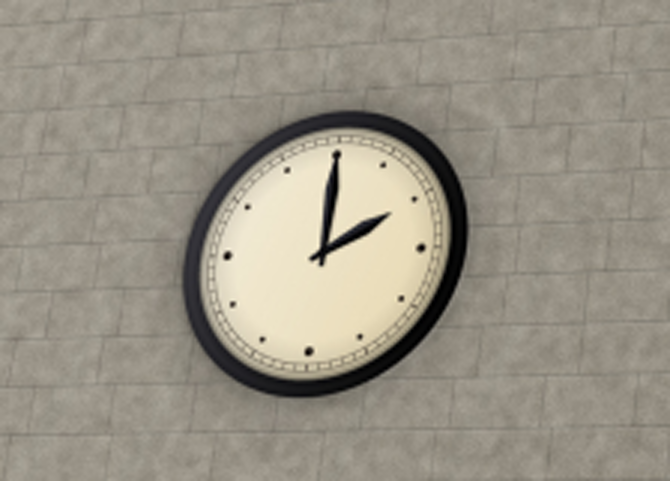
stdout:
{"hour": 2, "minute": 0}
